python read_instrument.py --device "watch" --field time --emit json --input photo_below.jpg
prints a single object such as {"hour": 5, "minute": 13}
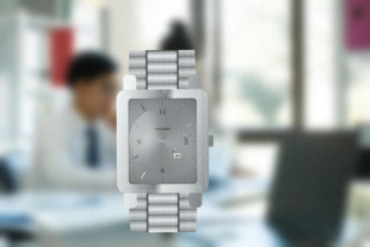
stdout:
{"hour": 4, "minute": 13}
